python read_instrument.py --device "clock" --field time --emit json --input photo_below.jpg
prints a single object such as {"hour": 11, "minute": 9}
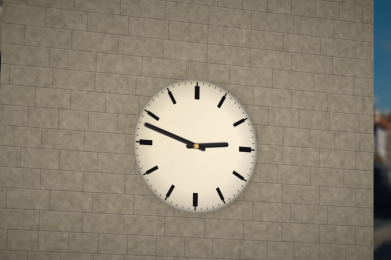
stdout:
{"hour": 2, "minute": 48}
